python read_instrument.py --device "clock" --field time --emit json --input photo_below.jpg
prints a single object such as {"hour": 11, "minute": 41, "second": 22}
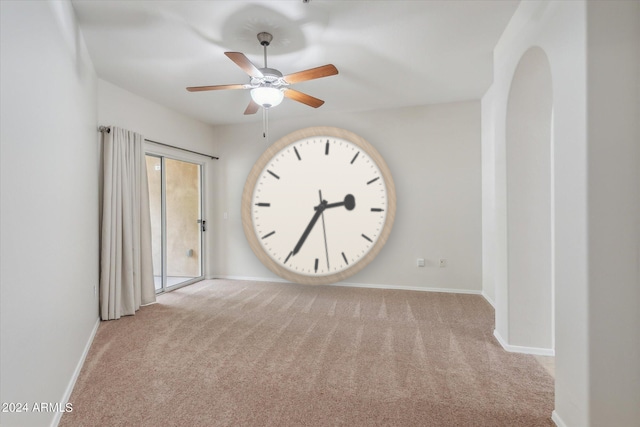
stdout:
{"hour": 2, "minute": 34, "second": 28}
